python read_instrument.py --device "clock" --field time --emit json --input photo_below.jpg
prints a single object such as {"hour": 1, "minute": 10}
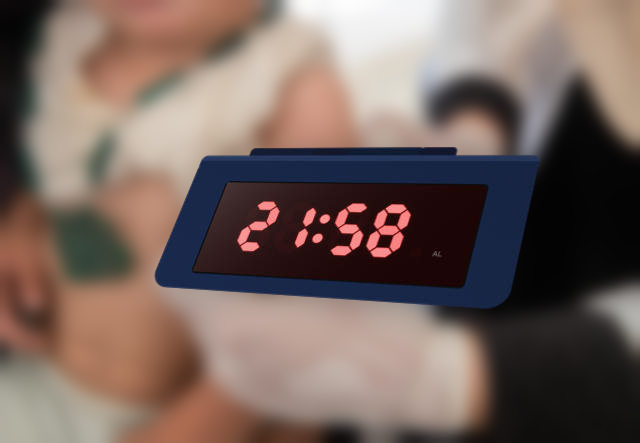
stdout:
{"hour": 21, "minute": 58}
